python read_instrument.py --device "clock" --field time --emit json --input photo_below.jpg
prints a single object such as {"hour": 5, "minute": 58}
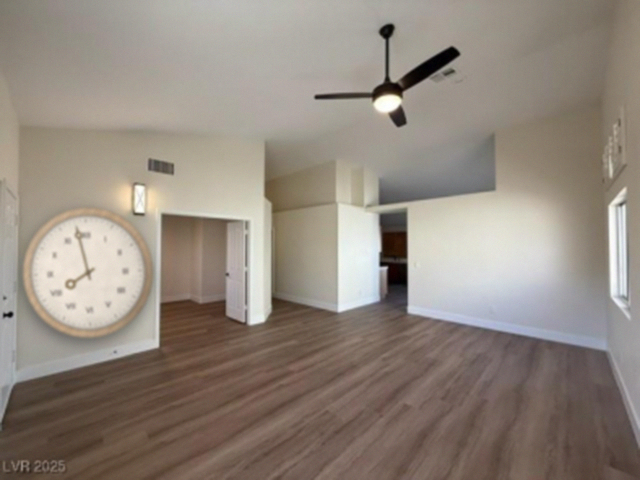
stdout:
{"hour": 7, "minute": 58}
